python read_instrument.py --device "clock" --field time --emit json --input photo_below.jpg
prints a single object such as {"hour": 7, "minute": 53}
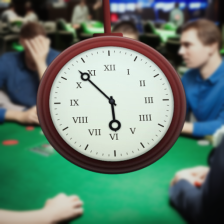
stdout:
{"hour": 5, "minute": 53}
